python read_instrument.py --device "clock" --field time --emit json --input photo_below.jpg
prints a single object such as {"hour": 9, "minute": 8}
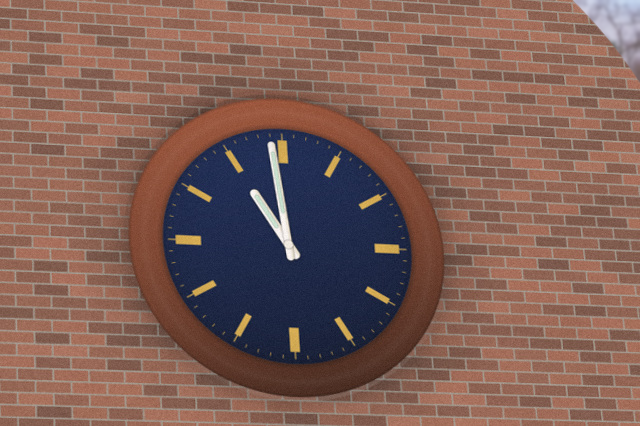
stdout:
{"hour": 10, "minute": 59}
